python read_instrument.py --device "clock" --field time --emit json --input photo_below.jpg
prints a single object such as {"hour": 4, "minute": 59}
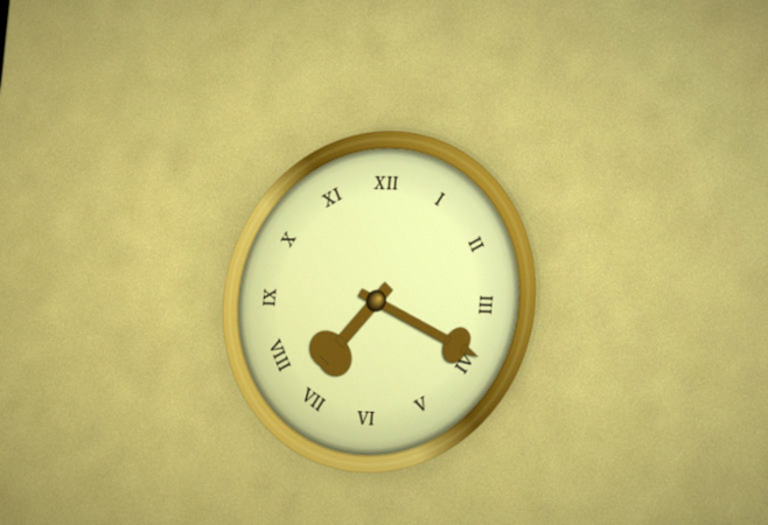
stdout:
{"hour": 7, "minute": 19}
